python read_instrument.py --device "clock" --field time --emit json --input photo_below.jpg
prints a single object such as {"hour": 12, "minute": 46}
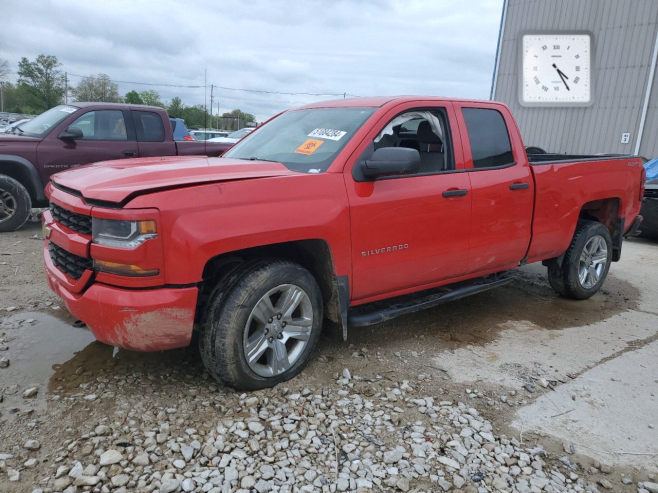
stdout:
{"hour": 4, "minute": 25}
